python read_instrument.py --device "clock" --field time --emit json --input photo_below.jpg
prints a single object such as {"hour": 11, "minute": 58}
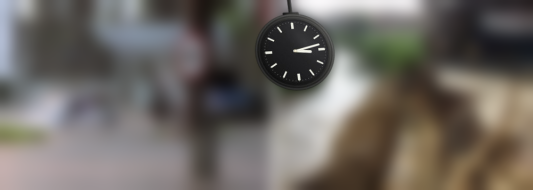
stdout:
{"hour": 3, "minute": 13}
